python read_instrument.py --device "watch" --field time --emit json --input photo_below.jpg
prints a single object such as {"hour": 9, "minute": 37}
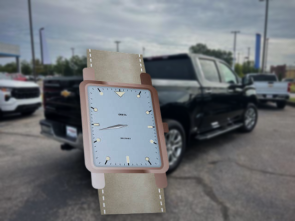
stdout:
{"hour": 8, "minute": 43}
